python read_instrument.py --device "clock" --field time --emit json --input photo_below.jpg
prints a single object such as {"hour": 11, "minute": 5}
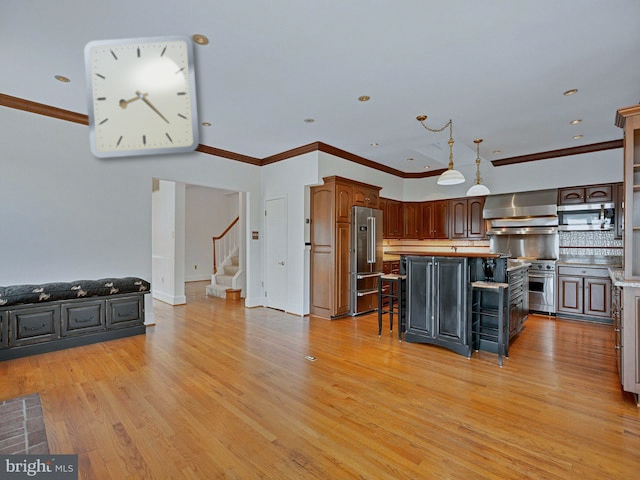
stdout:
{"hour": 8, "minute": 23}
